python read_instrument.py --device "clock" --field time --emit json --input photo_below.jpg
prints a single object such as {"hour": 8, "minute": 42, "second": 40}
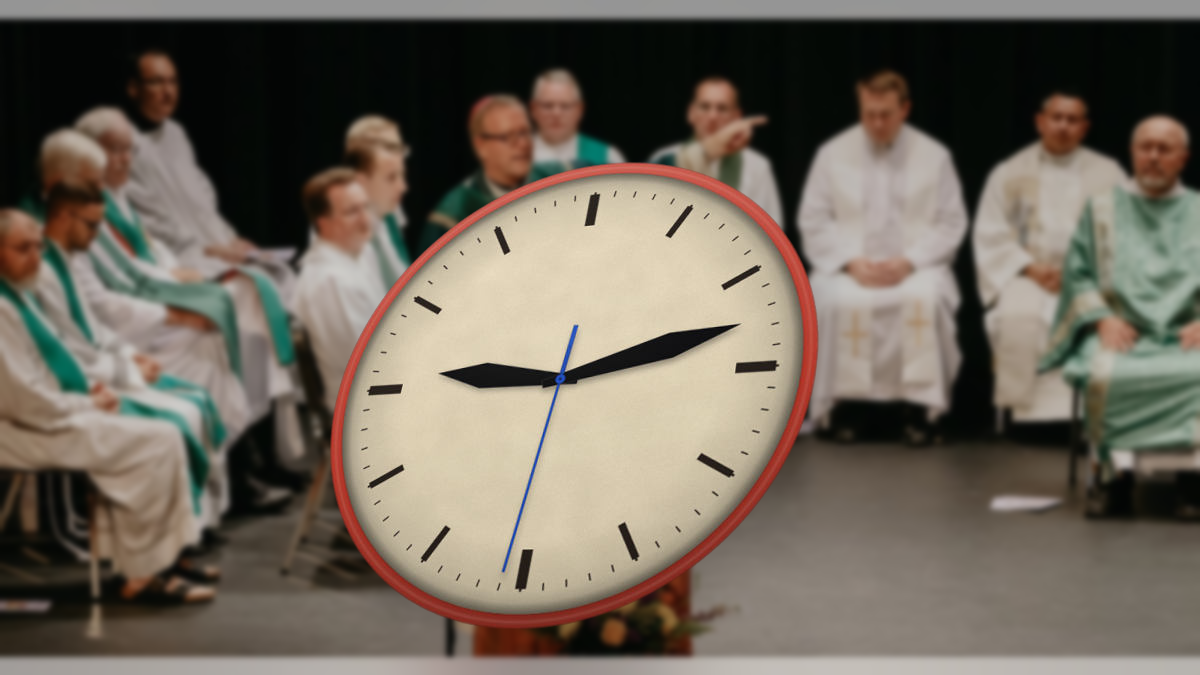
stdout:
{"hour": 9, "minute": 12, "second": 31}
